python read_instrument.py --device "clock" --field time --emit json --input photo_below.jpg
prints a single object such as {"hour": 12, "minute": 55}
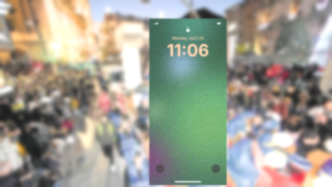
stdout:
{"hour": 11, "minute": 6}
